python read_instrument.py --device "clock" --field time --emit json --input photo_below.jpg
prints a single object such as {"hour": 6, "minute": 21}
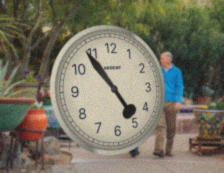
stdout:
{"hour": 4, "minute": 54}
